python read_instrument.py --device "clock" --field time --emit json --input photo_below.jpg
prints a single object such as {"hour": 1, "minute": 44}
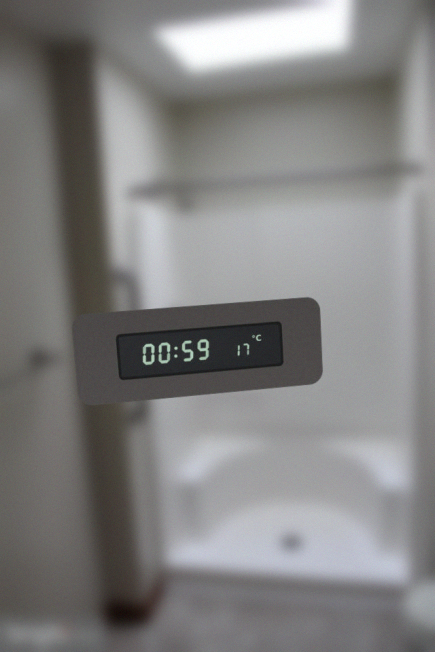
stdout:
{"hour": 0, "minute": 59}
